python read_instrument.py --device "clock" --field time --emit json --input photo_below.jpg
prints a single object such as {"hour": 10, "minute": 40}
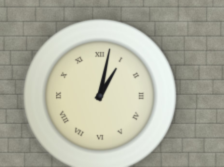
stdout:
{"hour": 1, "minute": 2}
